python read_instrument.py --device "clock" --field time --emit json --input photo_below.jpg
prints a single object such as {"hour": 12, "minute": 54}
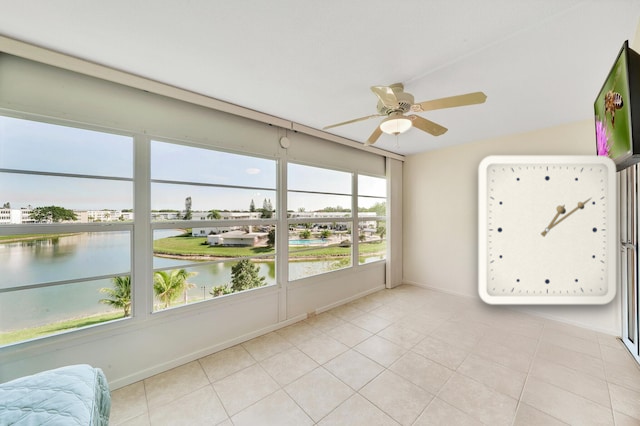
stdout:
{"hour": 1, "minute": 9}
